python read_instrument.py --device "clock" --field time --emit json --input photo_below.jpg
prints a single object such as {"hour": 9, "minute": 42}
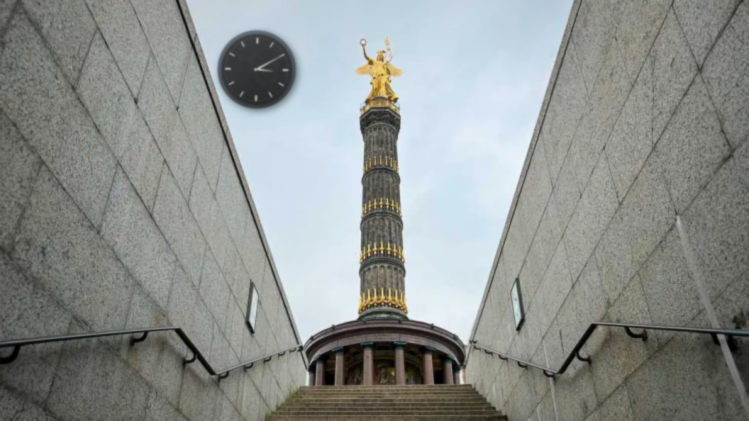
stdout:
{"hour": 3, "minute": 10}
